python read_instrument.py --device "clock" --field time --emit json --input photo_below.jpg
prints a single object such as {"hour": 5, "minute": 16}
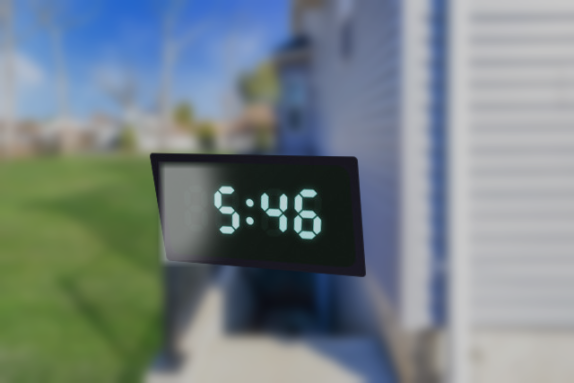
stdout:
{"hour": 5, "minute": 46}
